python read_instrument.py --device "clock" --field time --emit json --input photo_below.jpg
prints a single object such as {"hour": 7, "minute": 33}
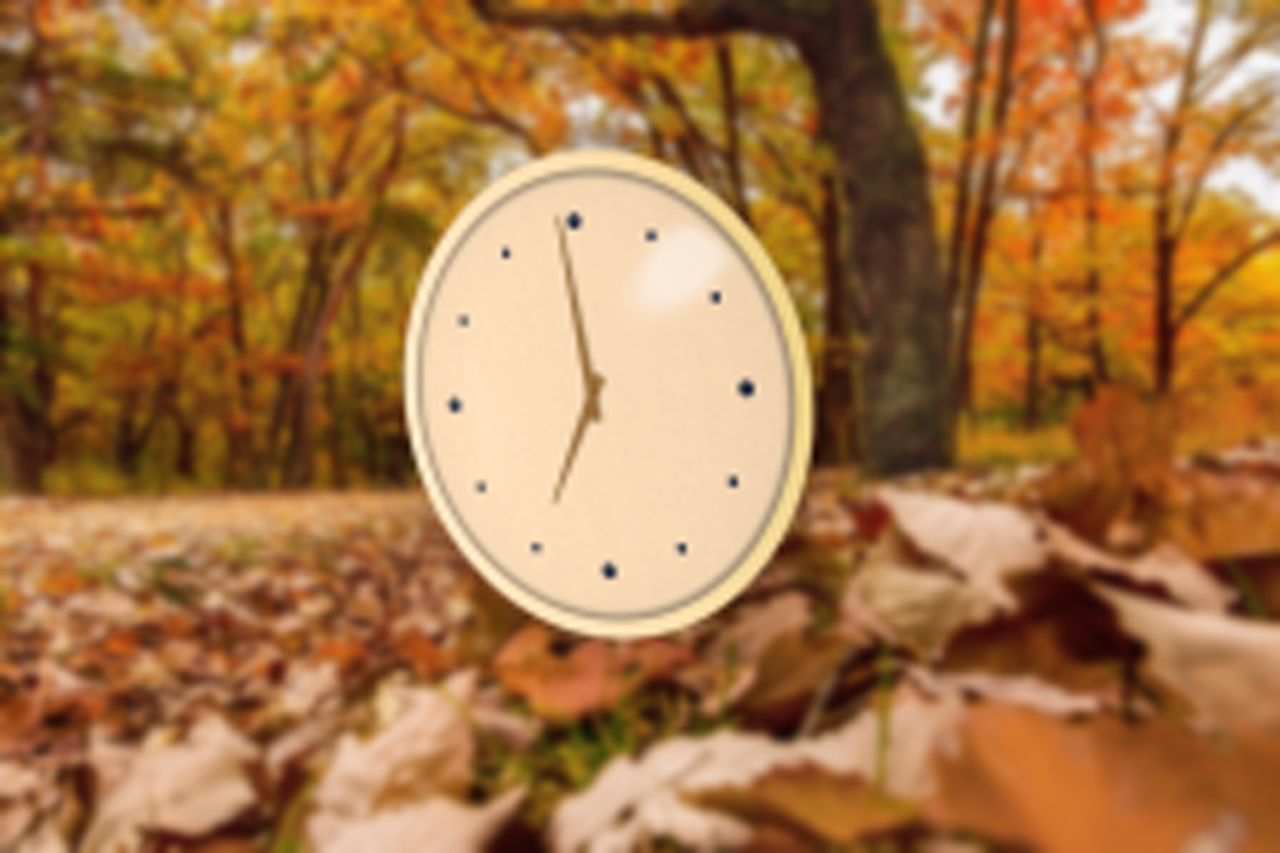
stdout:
{"hour": 6, "minute": 59}
